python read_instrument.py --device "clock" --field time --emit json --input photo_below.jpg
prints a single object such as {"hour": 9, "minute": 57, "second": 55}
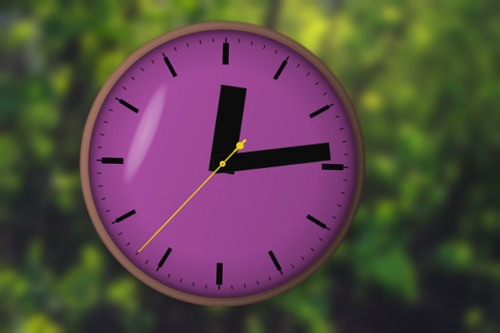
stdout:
{"hour": 12, "minute": 13, "second": 37}
